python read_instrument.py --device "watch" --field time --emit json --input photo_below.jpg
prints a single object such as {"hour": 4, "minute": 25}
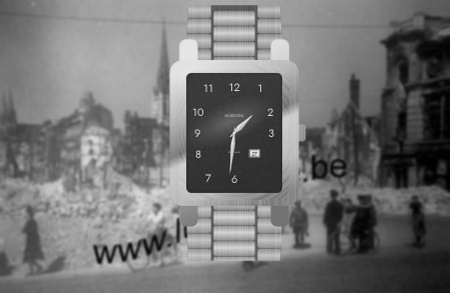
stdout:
{"hour": 1, "minute": 31}
